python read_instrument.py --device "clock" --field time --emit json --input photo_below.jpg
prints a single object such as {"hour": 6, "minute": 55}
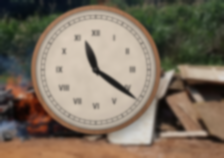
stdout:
{"hour": 11, "minute": 21}
